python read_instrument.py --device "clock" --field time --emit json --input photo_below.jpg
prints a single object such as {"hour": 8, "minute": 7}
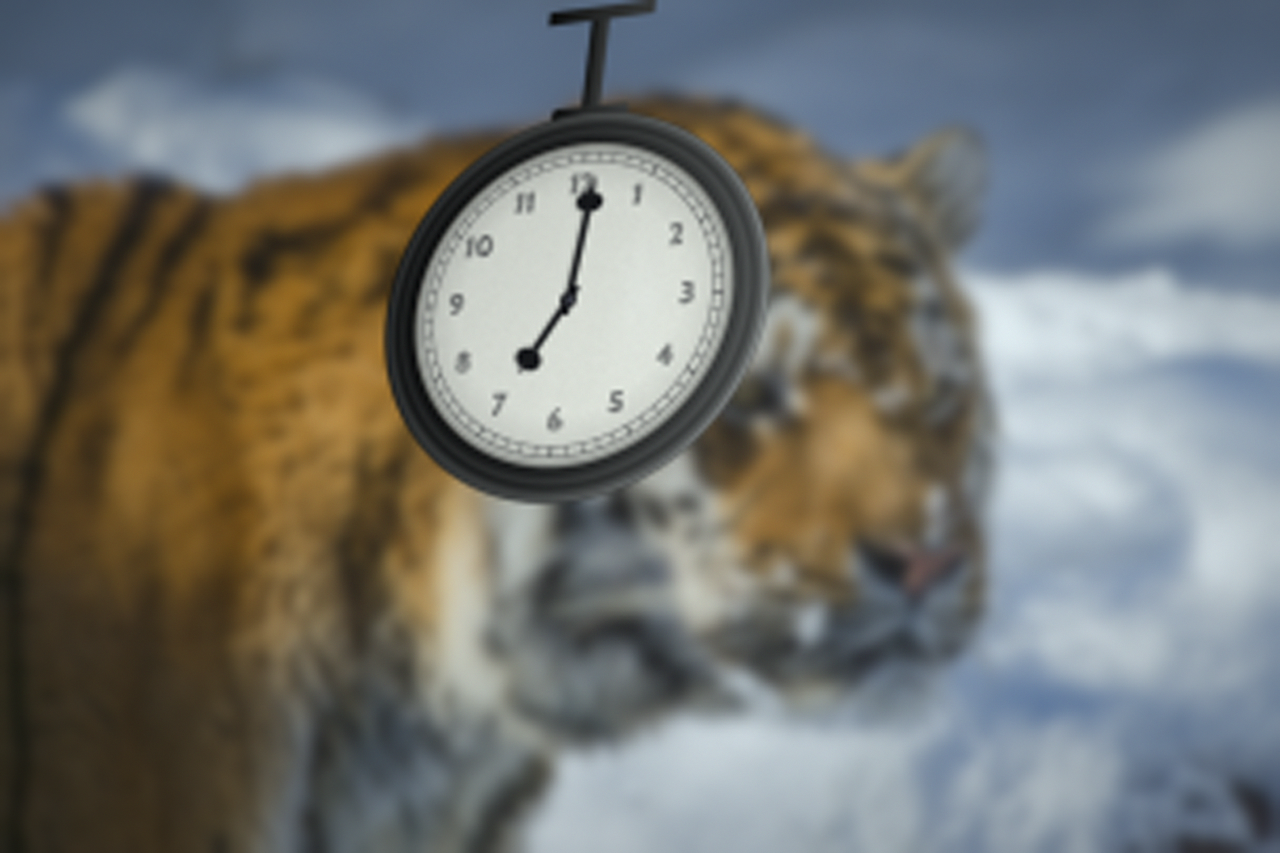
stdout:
{"hour": 7, "minute": 1}
